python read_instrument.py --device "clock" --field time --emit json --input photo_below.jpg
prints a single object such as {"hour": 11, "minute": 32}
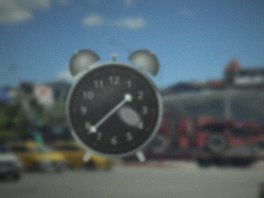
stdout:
{"hour": 1, "minute": 38}
